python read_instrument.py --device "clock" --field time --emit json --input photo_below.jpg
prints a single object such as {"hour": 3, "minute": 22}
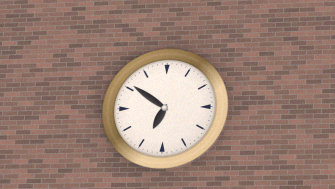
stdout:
{"hour": 6, "minute": 51}
